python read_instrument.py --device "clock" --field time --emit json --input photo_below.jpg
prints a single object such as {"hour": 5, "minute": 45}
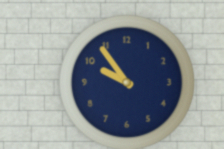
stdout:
{"hour": 9, "minute": 54}
